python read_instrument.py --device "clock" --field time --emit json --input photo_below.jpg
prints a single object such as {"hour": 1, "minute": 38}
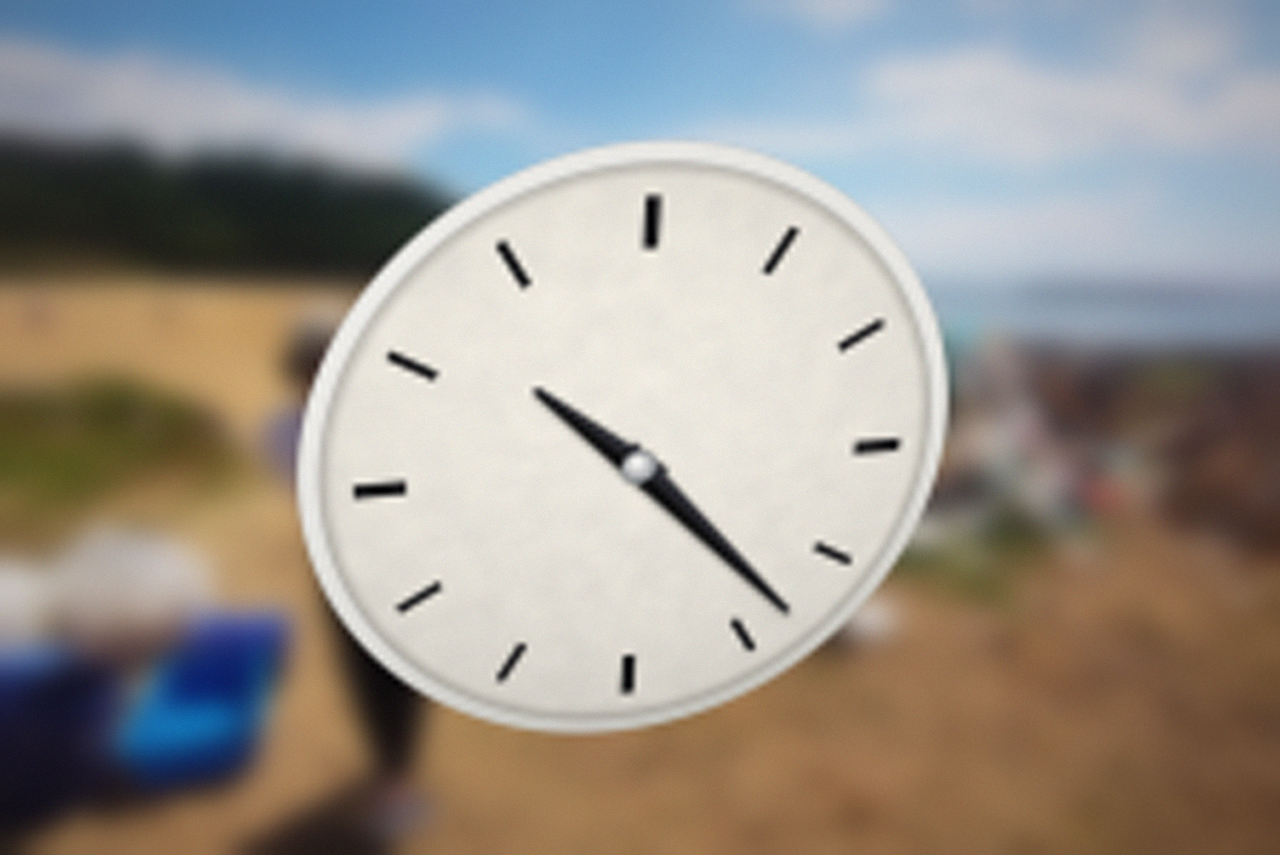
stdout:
{"hour": 10, "minute": 23}
